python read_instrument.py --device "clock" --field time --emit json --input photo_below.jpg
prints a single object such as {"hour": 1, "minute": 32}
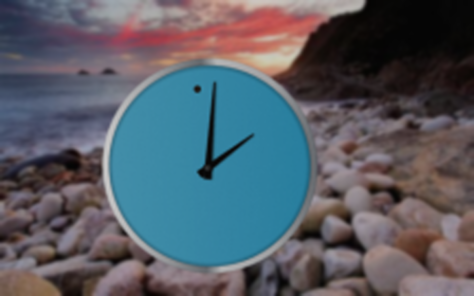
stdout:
{"hour": 2, "minute": 2}
